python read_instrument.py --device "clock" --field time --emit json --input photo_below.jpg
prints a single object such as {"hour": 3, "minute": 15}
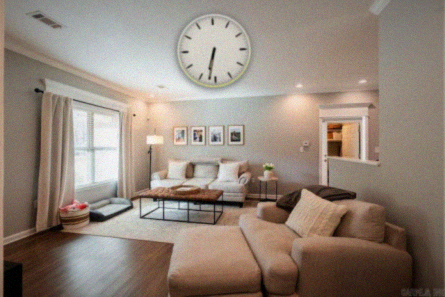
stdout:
{"hour": 6, "minute": 32}
